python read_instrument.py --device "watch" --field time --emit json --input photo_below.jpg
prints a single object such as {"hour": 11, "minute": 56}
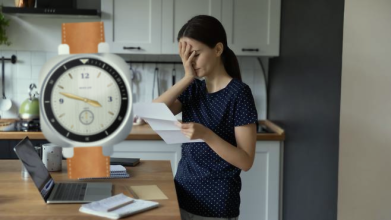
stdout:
{"hour": 3, "minute": 48}
